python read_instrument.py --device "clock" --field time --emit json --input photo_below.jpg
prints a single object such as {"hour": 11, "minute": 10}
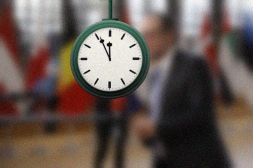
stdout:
{"hour": 11, "minute": 56}
